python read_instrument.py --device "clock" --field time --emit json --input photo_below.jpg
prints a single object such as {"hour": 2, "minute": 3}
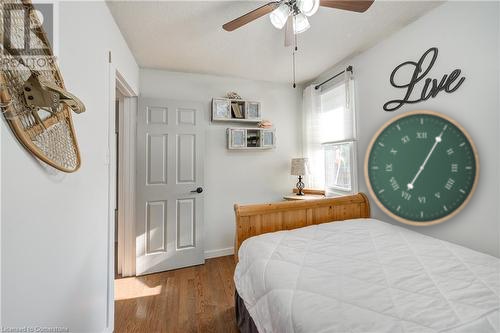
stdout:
{"hour": 7, "minute": 5}
